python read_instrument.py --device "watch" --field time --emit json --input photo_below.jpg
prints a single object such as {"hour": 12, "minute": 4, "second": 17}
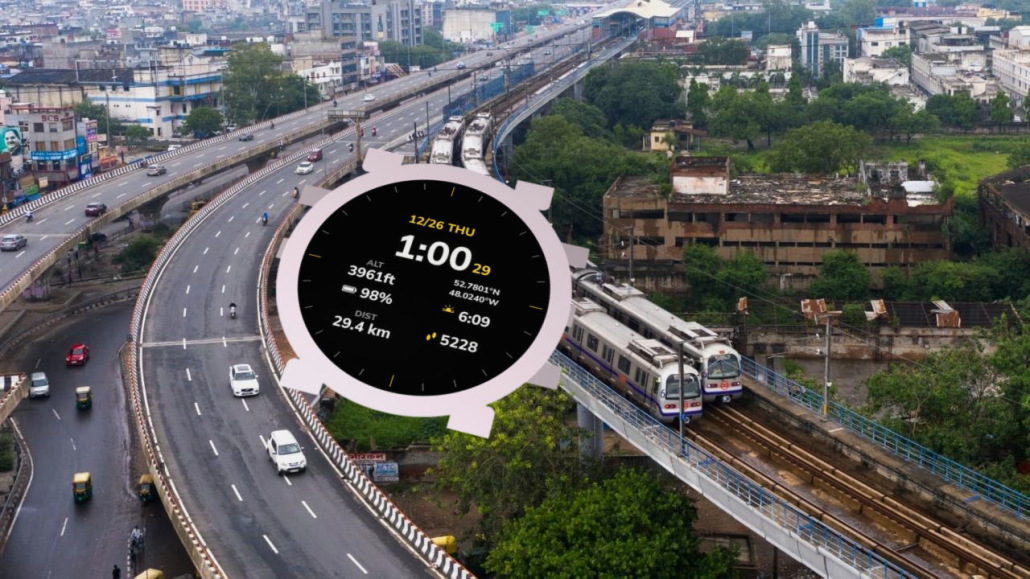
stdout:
{"hour": 1, "minute": 0, "second": 29}
